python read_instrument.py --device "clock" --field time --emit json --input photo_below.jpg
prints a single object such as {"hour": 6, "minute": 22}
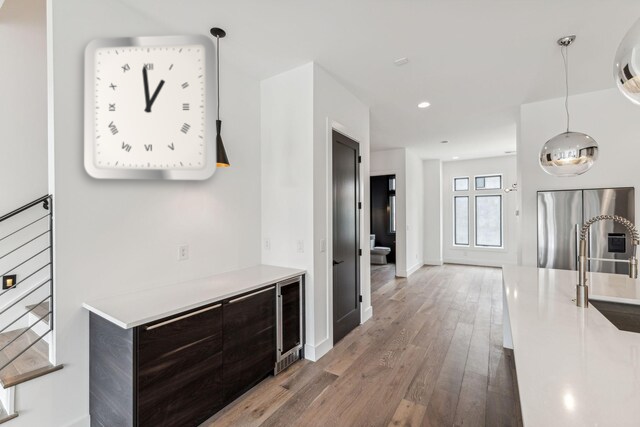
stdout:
{"hour": 12, "minute": 59}
